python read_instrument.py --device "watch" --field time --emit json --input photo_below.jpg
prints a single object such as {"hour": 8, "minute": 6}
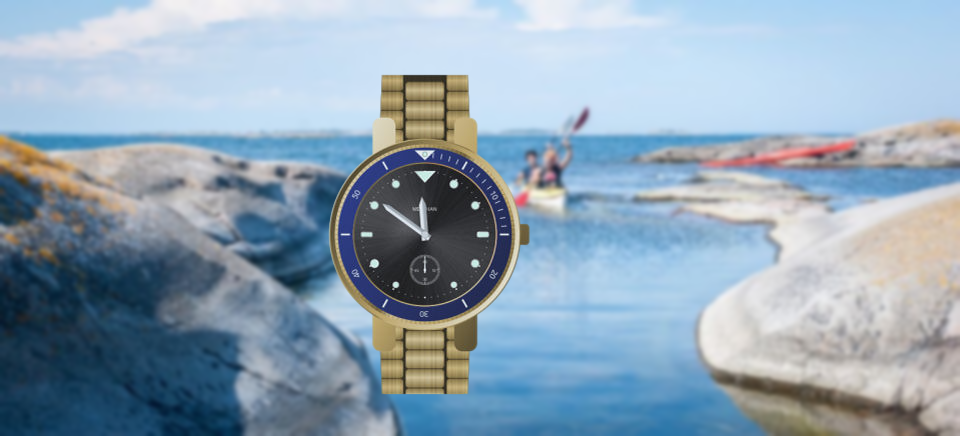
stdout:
{"hour": 11, "minute": 51}
